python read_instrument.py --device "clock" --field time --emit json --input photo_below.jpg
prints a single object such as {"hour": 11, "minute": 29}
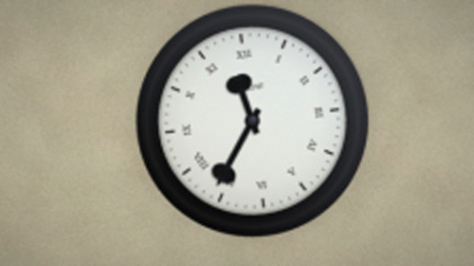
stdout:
{"hour": 11, "minute": 36}
